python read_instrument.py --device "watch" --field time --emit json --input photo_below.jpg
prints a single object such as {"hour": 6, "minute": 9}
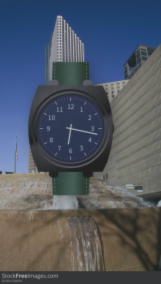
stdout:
{"hour": 6, "minute": 17}
